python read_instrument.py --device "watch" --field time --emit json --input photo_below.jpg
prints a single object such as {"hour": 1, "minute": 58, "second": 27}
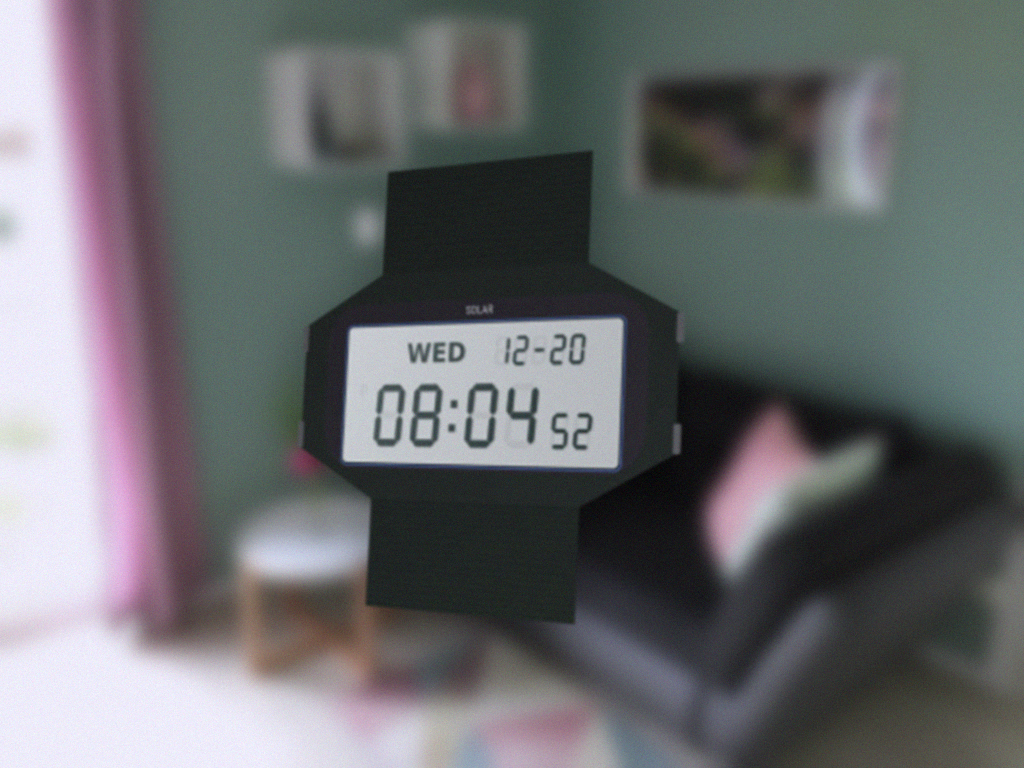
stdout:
{"hour": 8, "minute": 4, "second": 52}
